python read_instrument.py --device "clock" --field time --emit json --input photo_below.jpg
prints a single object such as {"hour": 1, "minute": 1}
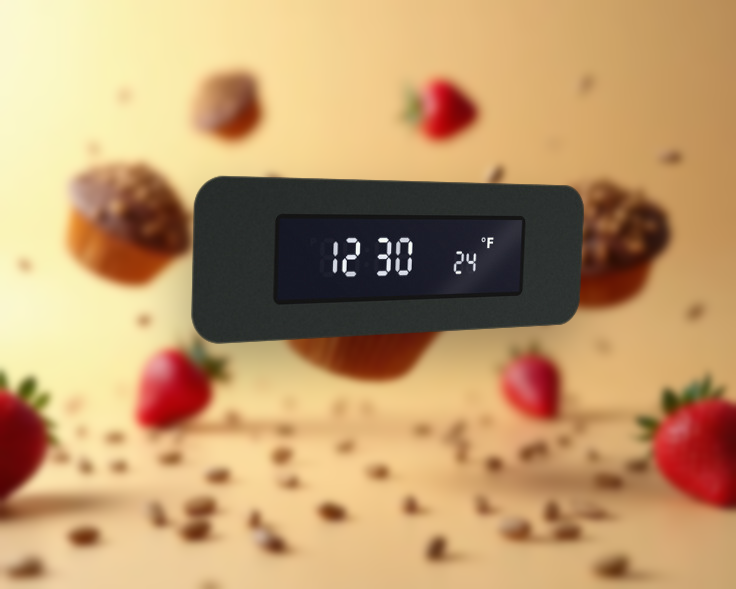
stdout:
{"hour": 12, "minute": 30}
